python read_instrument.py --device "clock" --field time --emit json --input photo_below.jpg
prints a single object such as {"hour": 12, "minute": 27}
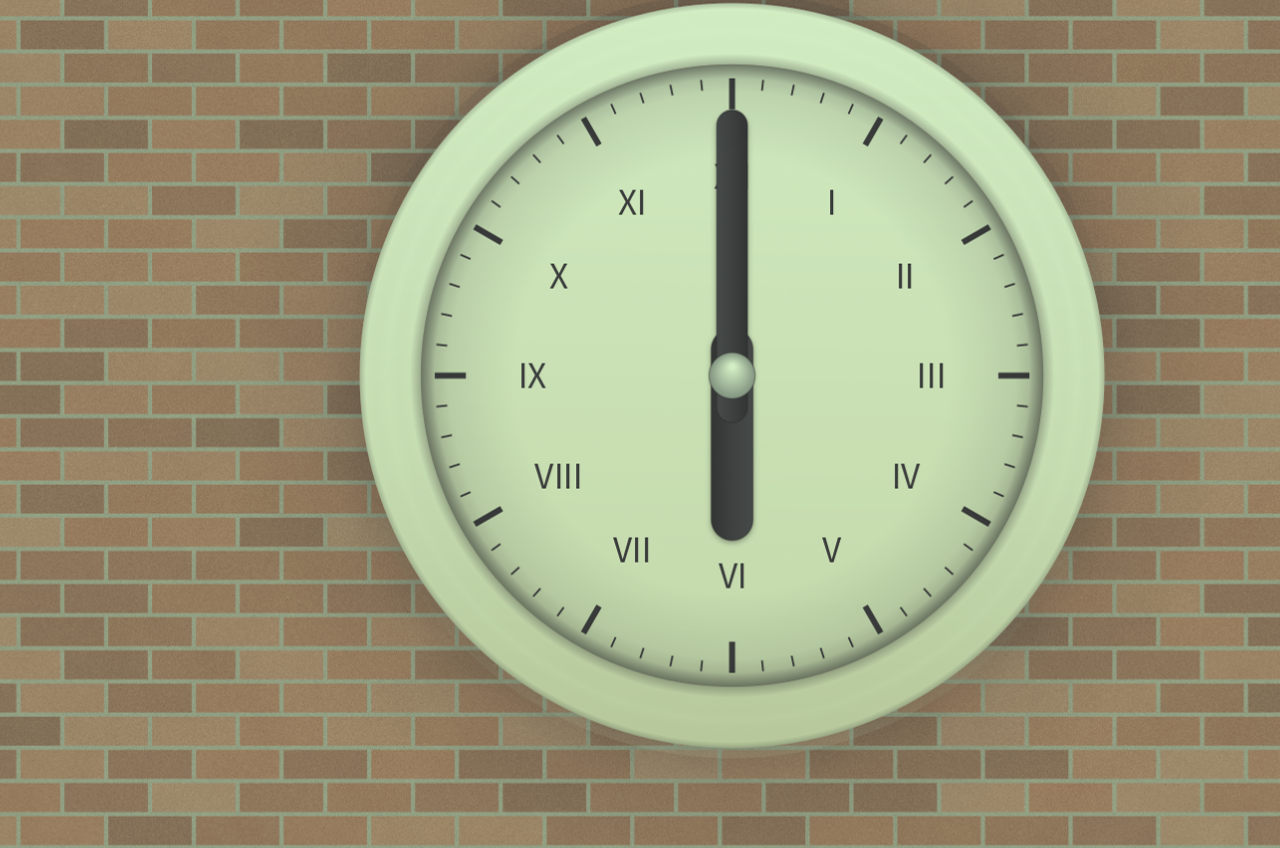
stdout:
{"hour": 6, "minute": 0}
